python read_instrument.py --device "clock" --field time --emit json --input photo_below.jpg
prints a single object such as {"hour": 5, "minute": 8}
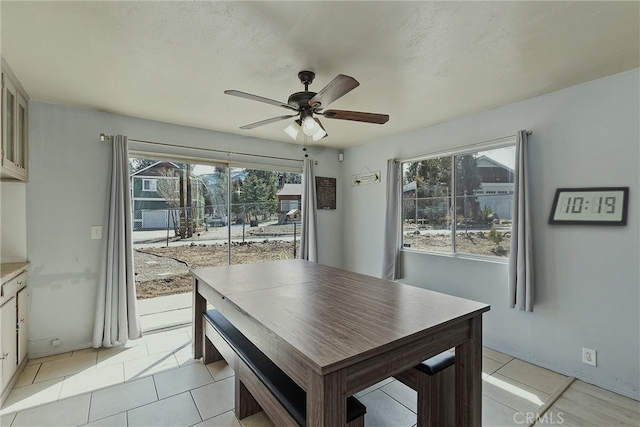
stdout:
{"hour": 10, "minute": 19}
